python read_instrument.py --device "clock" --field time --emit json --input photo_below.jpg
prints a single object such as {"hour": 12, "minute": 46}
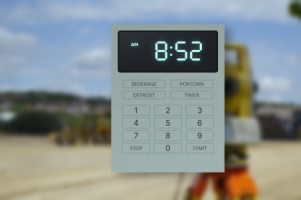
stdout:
{"hour": 8, "minute": 52}
